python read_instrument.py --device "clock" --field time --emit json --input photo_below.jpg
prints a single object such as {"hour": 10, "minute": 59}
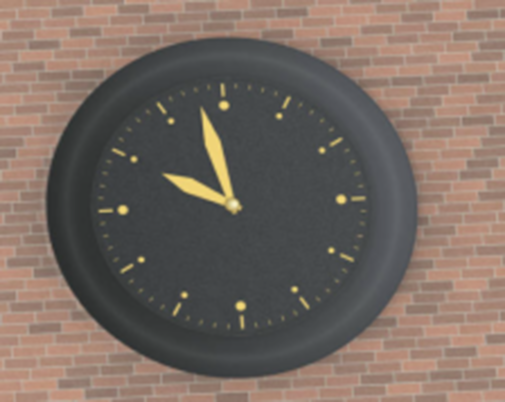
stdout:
{"hour": 9, "minute": 58}
